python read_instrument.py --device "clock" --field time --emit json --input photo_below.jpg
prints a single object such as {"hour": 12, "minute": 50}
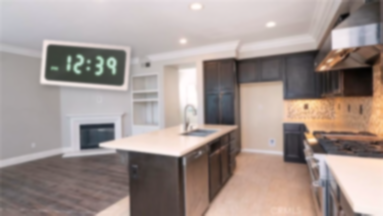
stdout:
{"hour": 12, "minute": 39}
